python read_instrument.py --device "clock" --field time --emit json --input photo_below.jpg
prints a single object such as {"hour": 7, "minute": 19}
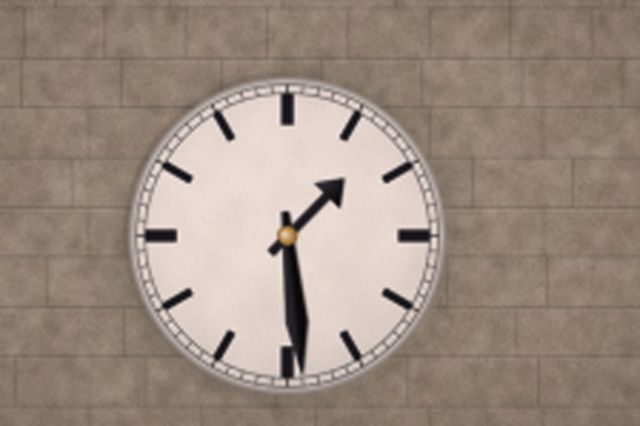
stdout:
{"hour": 1, "minute": 29}
